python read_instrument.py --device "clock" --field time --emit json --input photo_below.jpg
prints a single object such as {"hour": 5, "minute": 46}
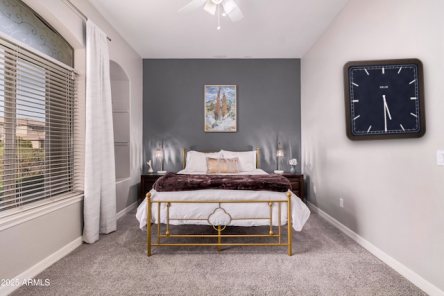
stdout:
{"hour": 5, "minute": 30}
